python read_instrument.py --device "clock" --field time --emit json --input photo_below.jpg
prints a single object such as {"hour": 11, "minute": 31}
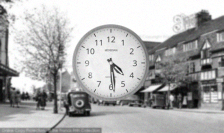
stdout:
{"hour": 4, "minute": 29}
